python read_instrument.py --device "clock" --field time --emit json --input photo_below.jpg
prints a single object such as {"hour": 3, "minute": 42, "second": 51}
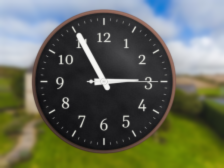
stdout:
{"hour": 2, "minute": 55, "second": 15}
